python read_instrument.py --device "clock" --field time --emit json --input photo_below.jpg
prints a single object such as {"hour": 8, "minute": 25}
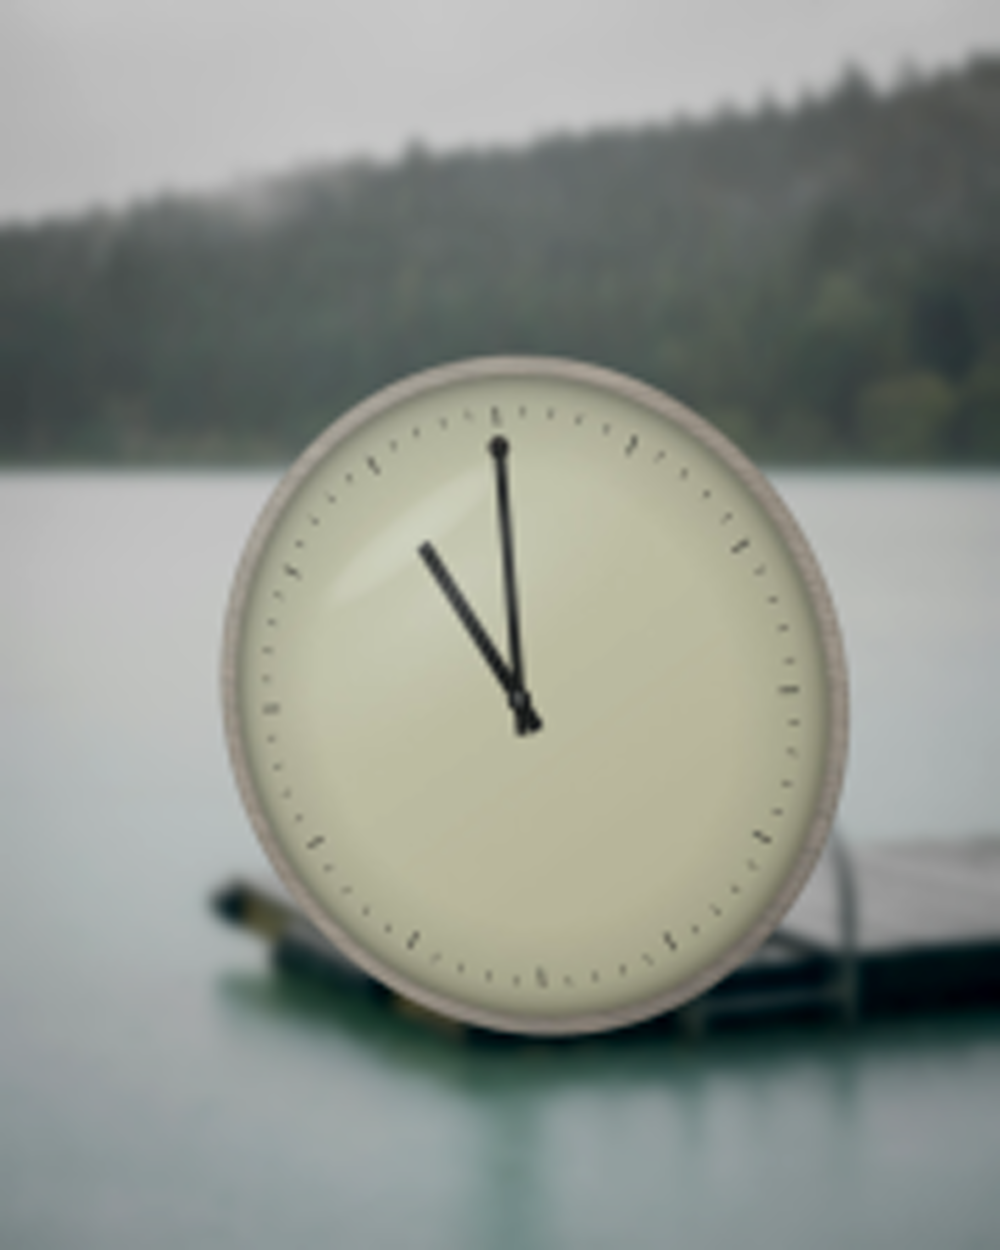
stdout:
{"hour": 11, "minute": 0}
